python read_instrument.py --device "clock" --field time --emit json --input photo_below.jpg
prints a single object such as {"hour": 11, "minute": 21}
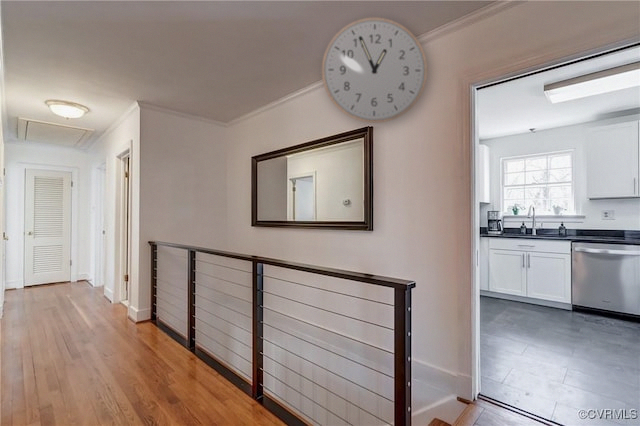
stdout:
{"hour": 12, "minute": 56}
